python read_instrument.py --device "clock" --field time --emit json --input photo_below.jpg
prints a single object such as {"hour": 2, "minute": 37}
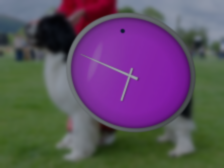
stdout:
{"hour": 6, "minute": 50}
